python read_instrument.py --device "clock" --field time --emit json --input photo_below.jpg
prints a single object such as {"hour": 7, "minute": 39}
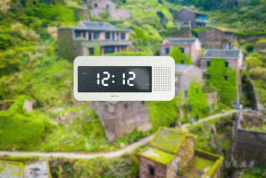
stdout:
{"hour": 12, "minute": 12}
